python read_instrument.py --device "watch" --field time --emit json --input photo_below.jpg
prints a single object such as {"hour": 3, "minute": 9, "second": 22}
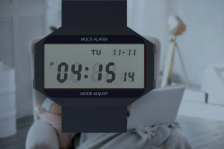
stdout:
{"hour": 4, "minute": 15, "second": 14}
